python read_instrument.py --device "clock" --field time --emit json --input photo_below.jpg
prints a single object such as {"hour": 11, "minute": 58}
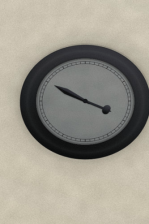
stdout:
{"hour": 3, "minute": 50}
